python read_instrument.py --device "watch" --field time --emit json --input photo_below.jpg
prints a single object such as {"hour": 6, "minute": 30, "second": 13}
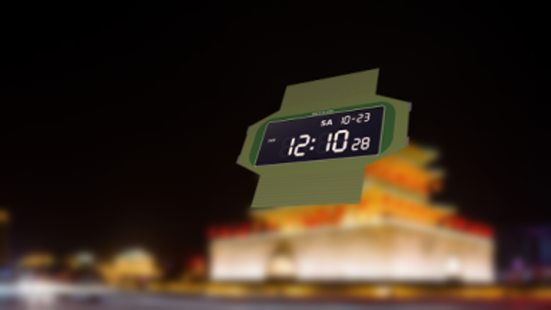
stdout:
{"hour": 12, "minute": 10, "second": 28}
